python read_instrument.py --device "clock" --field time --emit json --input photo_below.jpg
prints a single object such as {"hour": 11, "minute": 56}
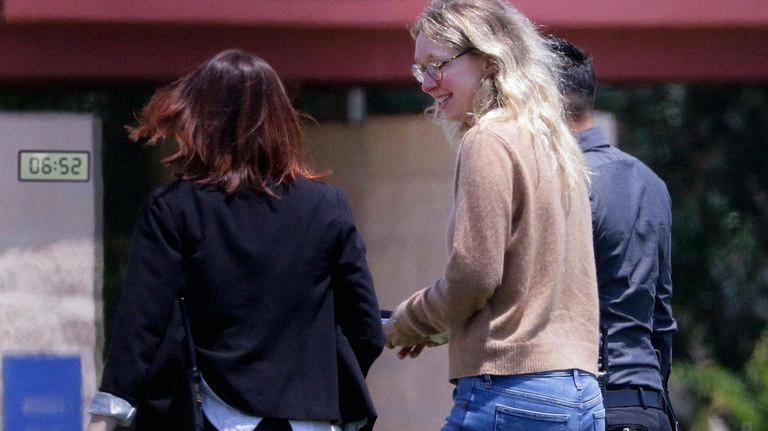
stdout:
{"hour": 6, "minute": 52}
